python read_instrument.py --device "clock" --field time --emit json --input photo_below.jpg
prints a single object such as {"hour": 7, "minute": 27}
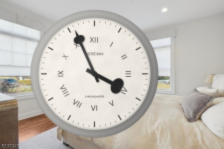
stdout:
{"hour": 3, "minute": 56}
